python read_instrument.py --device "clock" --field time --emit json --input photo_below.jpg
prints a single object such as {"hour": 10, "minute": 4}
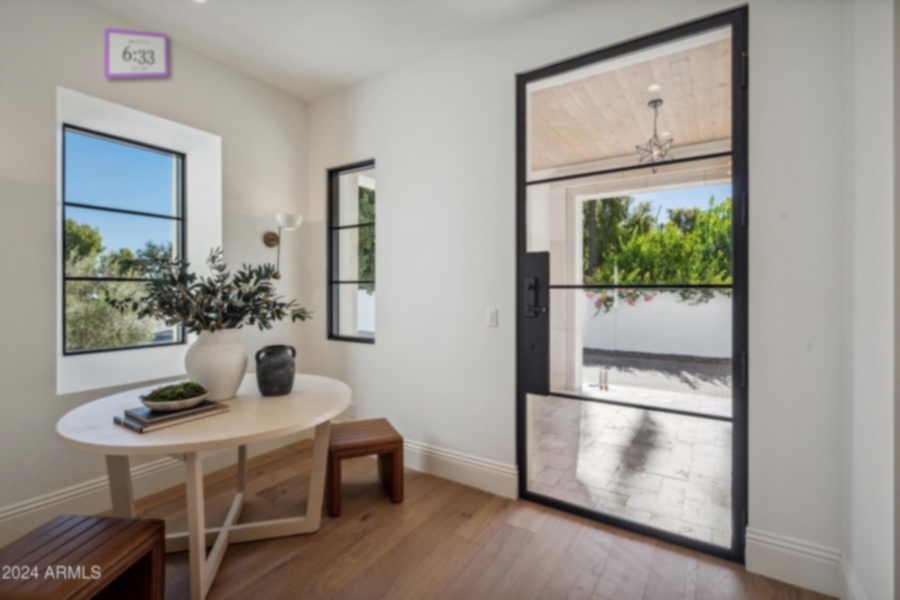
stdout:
{"hour": 6, "minute": 33}
